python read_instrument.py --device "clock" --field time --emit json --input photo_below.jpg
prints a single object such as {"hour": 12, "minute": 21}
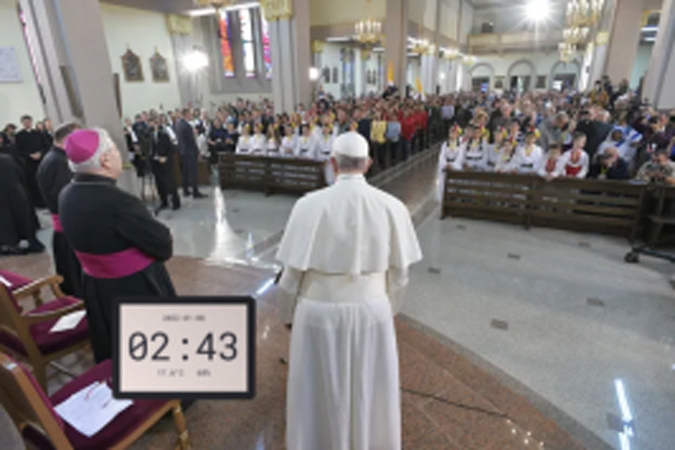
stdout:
{"hour": 2, "minute": 43}
